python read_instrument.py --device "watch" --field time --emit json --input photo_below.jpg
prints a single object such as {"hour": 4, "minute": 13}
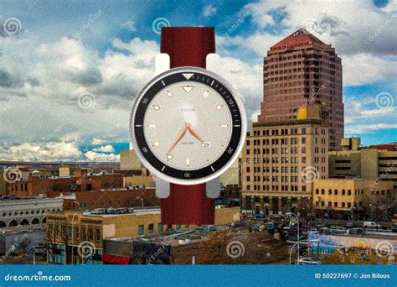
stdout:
{"hour": 4, "minute": 36}
